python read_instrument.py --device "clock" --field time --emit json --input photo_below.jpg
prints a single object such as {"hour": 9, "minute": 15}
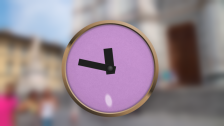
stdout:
{"hour": 11, "minute": 47}
